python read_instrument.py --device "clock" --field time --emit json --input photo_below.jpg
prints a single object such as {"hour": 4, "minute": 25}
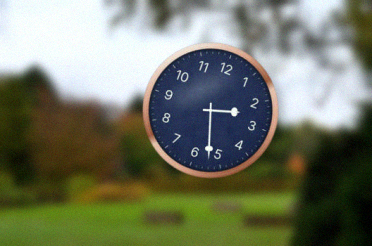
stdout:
{"hour": 2, "minute": 27}
